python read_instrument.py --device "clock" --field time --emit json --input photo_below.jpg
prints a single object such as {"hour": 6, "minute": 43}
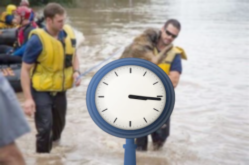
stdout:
{"hour": 3, "minute": 16}
